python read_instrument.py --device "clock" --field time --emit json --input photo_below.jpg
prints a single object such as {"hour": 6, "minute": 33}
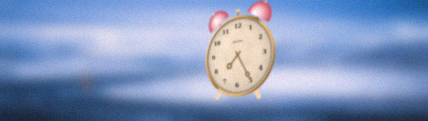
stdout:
{"hour": 7, "minute": 25}
